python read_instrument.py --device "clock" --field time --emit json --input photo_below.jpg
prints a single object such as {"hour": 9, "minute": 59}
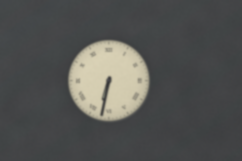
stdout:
{"hour": 6, "minute": 32}
